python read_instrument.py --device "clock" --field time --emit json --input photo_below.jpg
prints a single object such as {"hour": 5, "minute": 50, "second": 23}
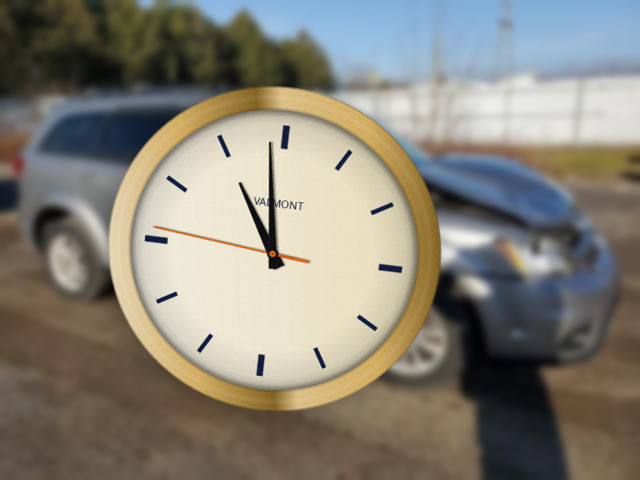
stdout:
{"hour": 10, "minute": 58, "second": 46}
